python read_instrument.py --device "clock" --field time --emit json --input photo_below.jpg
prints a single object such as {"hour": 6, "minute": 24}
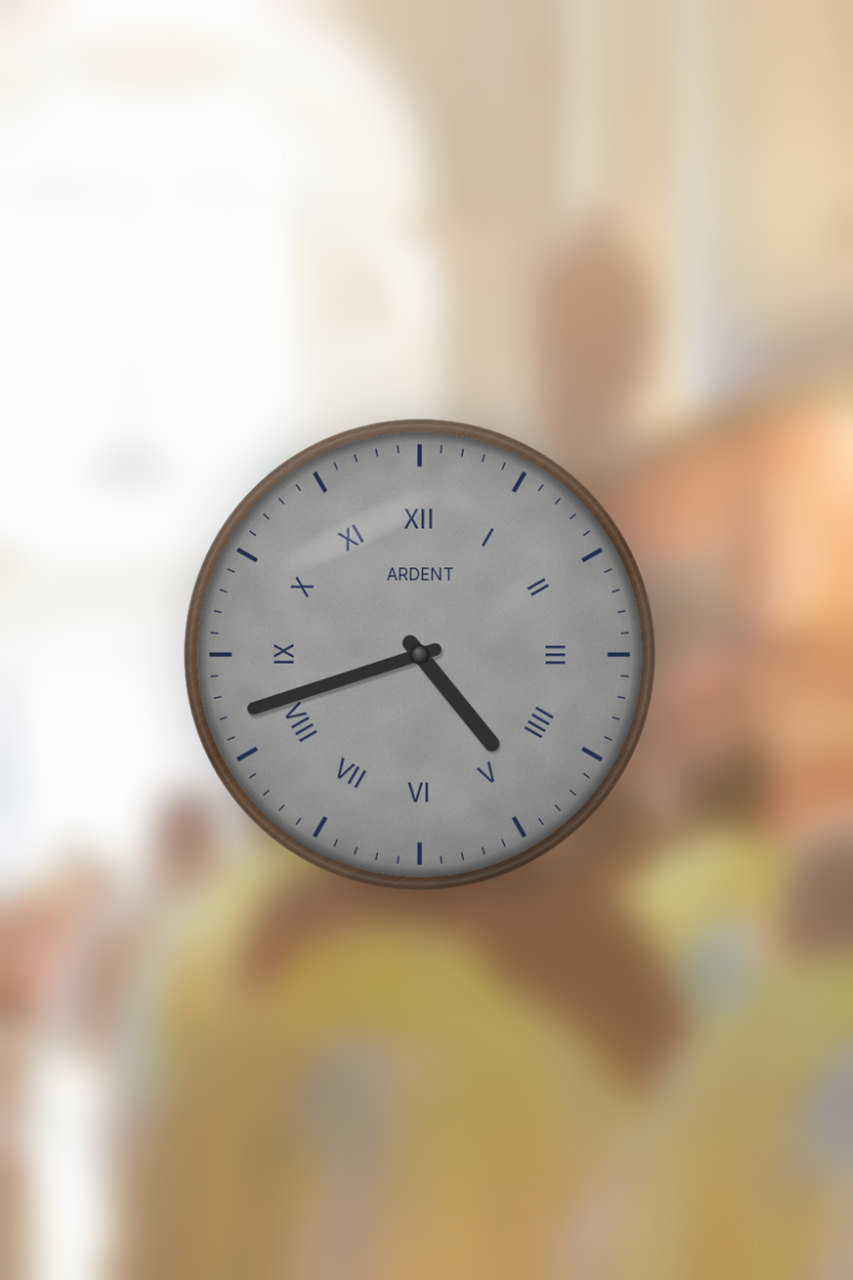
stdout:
{"hour": 4, "minute": 42}
